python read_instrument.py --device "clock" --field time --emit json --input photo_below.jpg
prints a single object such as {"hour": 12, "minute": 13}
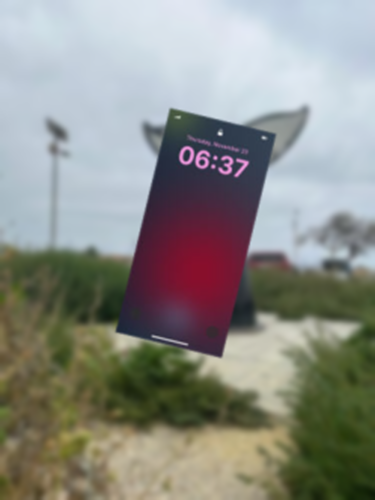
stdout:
{"hour": 6, "minute": 37}
